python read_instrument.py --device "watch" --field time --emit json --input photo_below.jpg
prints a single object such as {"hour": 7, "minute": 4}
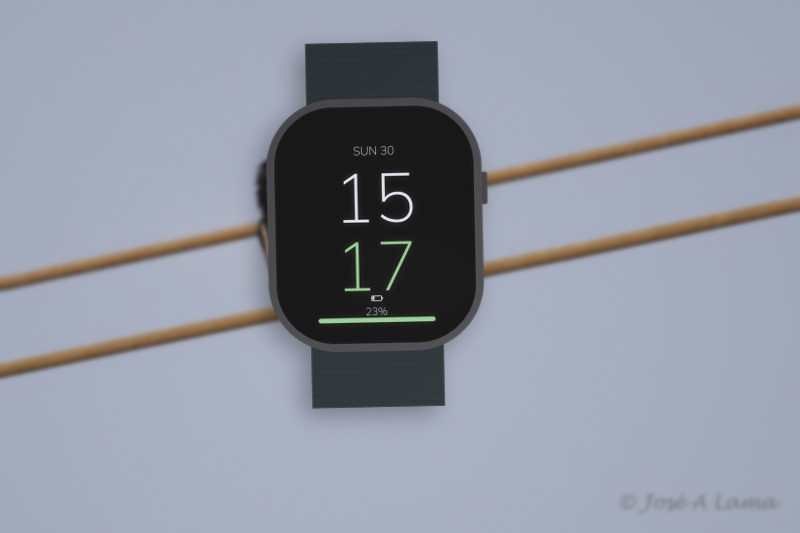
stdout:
{"hour": 15, "minute": 17}
